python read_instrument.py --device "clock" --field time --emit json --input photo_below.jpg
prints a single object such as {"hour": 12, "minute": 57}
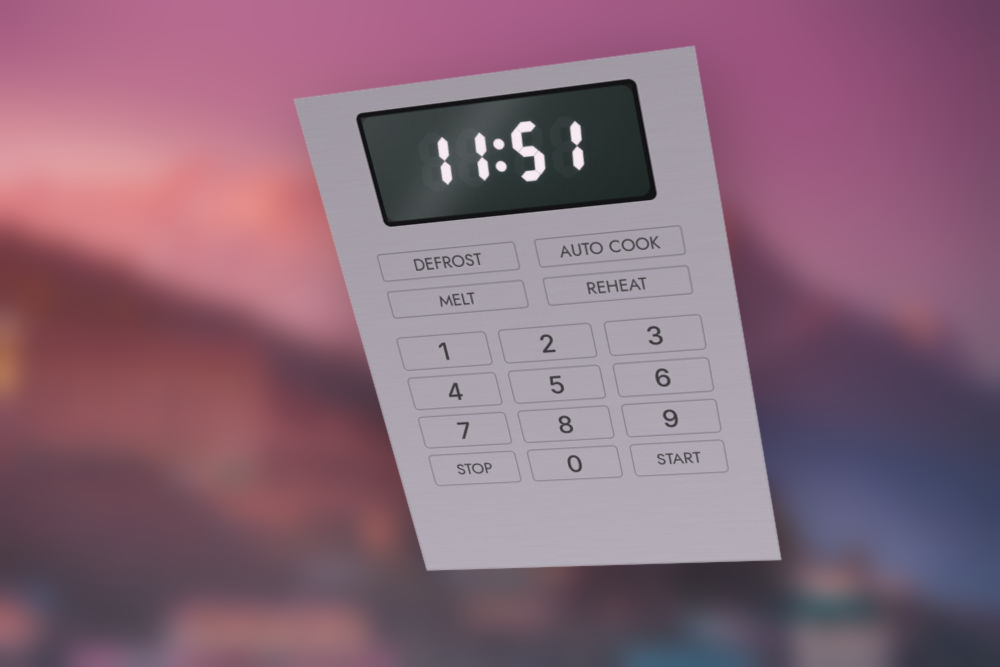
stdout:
{"hour": 11, "minute": 51}
